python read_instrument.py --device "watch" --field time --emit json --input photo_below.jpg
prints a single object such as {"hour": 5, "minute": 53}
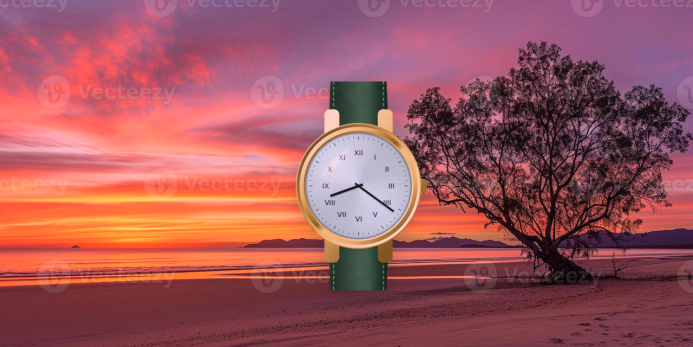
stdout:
{"hour": 8, "minute": 21}
